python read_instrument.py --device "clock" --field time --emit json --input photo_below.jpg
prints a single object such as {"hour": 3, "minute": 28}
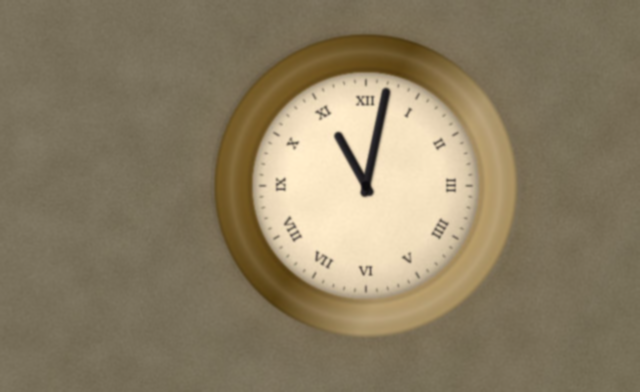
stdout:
{"hour": 11, "minute": 2}
